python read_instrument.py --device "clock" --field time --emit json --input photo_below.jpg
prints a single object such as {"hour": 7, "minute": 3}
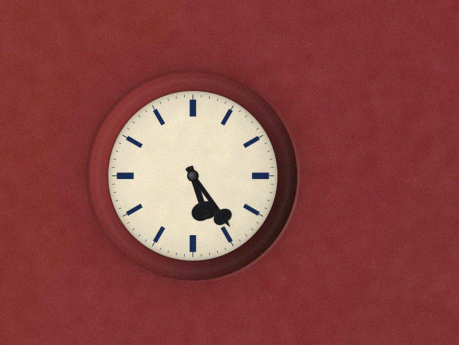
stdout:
{"hour": 5, "minute": 24}
